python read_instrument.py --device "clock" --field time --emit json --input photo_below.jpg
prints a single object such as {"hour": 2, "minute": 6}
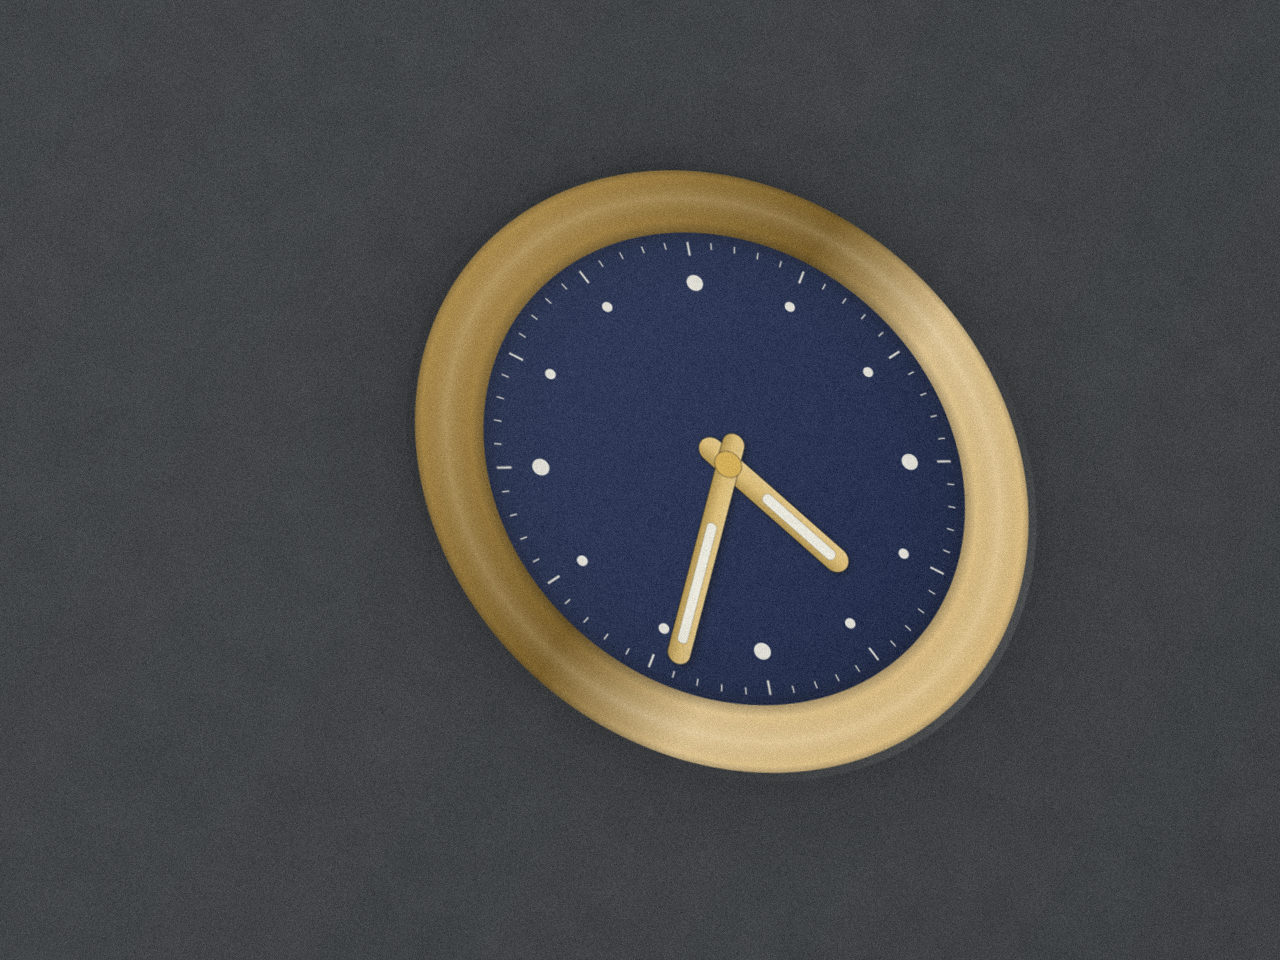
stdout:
{"hour": 4, "minute": 34}
